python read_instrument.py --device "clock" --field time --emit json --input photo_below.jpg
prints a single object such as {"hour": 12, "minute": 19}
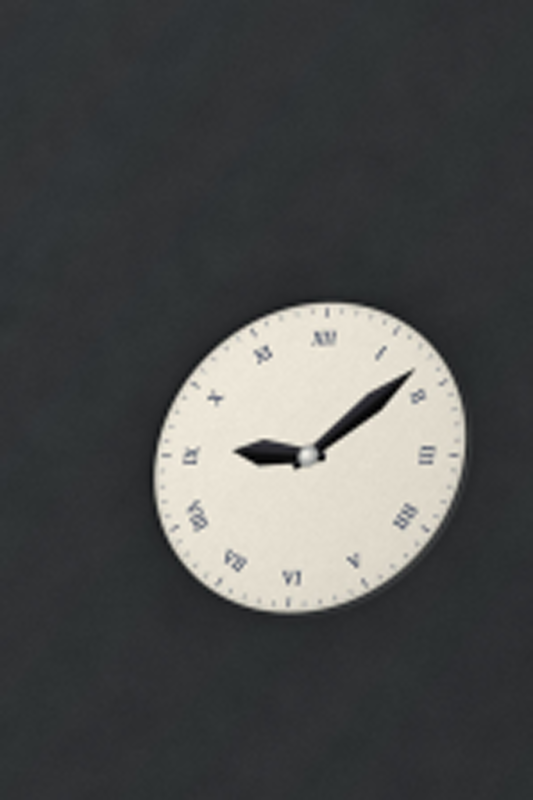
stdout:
{"hour": 9, "minute": 8}
